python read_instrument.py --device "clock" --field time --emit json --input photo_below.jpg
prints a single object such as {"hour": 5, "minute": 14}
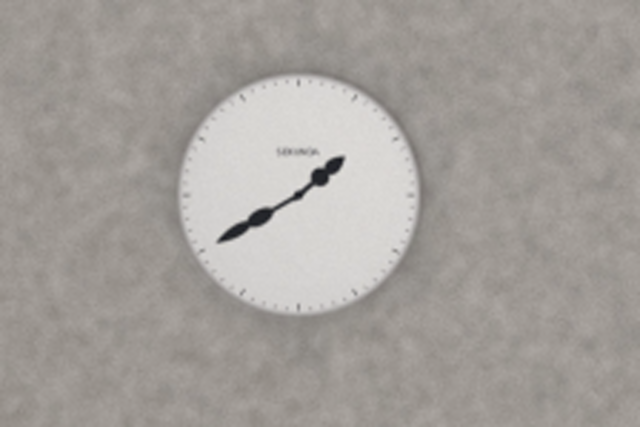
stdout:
{"hour": 1, "minute": 40}
